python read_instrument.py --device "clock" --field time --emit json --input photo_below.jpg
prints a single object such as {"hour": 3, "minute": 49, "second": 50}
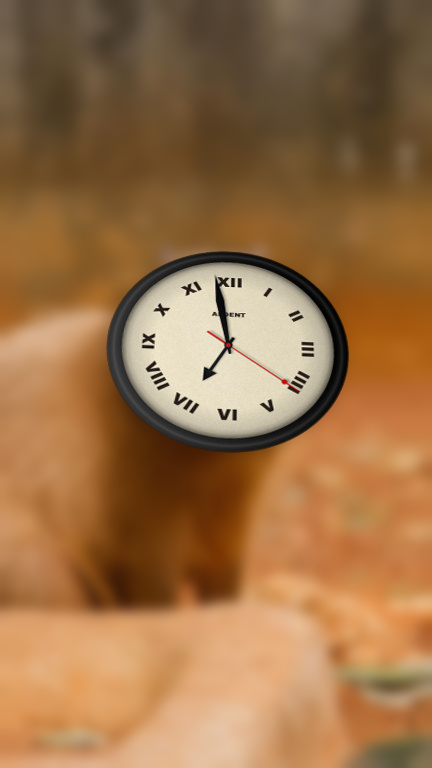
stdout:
{"hour": 6, "minute": 58, "second": 21}
